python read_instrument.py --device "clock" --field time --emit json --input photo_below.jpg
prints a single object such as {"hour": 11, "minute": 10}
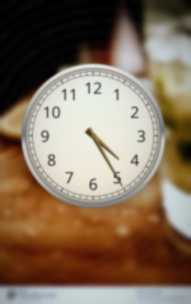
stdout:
{"hour": 4, "minute": 25}
